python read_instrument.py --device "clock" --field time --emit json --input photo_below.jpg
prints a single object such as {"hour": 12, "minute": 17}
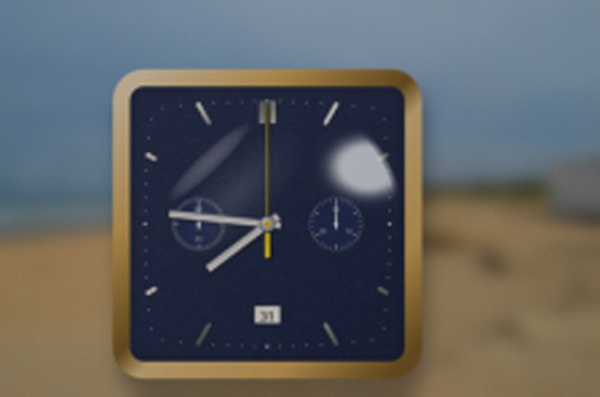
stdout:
{"hour": 7, "minute": 46}
